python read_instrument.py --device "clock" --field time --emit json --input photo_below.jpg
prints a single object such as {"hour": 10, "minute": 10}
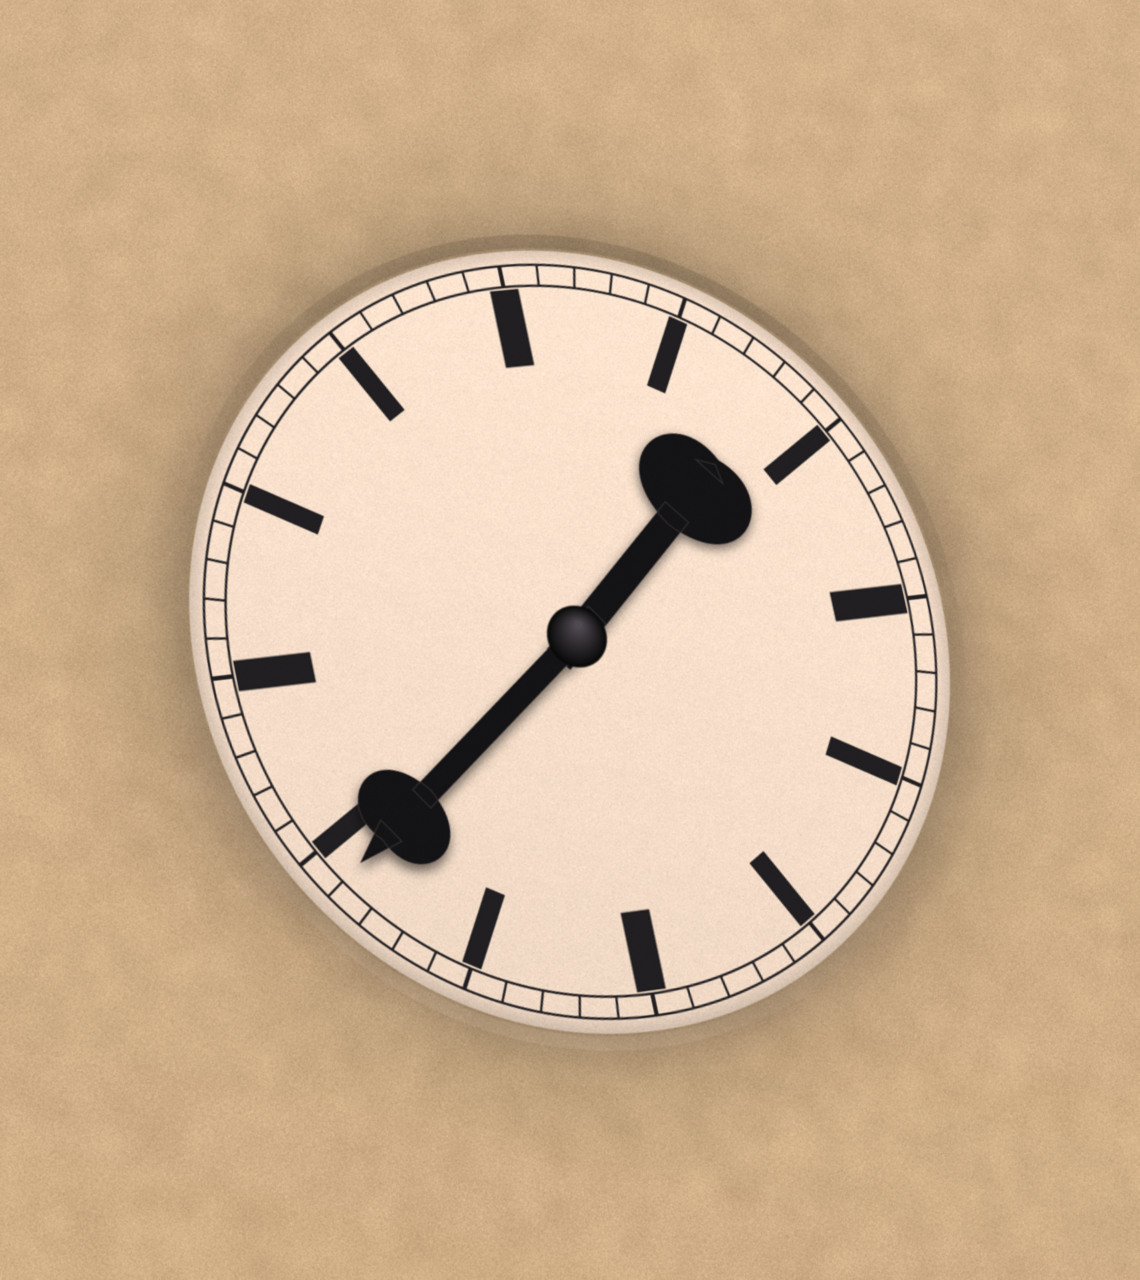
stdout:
{"hour": 1, "minute": 39}
